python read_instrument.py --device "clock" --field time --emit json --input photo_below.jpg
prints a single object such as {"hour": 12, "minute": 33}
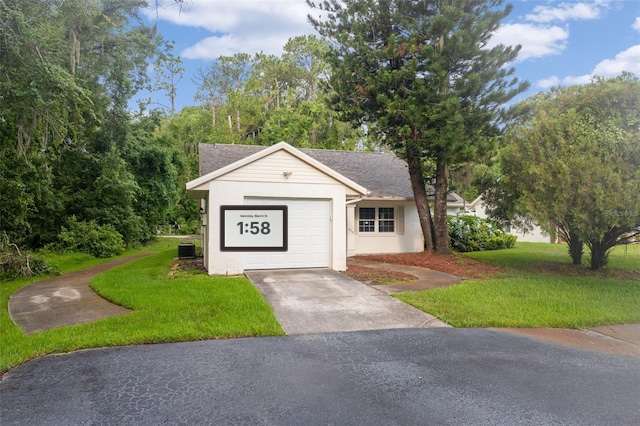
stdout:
{"hour": 1, "minute": 58}
